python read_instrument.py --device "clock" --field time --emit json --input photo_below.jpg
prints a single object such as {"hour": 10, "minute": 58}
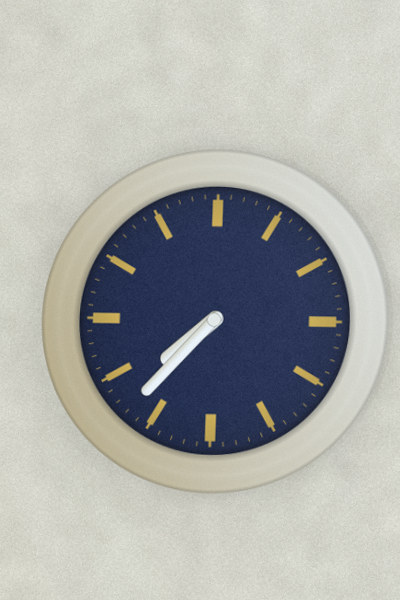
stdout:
{"hour": 7, "minute": 37}
